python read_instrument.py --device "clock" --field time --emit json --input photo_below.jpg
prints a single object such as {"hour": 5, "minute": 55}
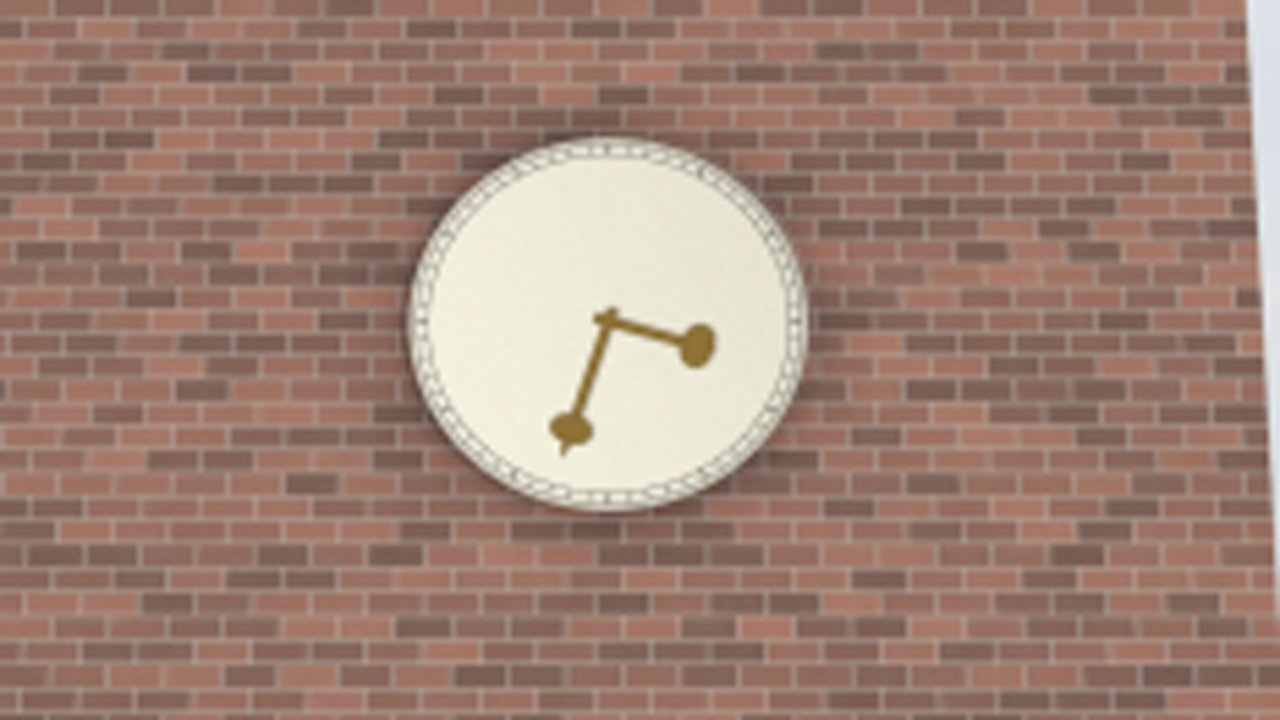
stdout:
{"hour": 3, "minute": 33}
